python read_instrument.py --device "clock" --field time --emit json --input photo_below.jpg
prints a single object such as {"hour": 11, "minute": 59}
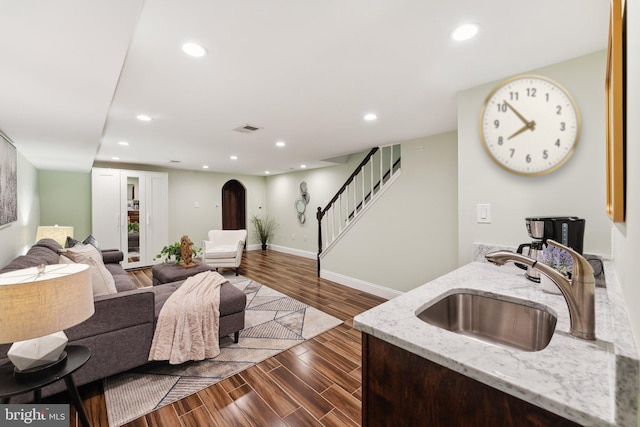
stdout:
{"hour": 7, "minute": 52}
